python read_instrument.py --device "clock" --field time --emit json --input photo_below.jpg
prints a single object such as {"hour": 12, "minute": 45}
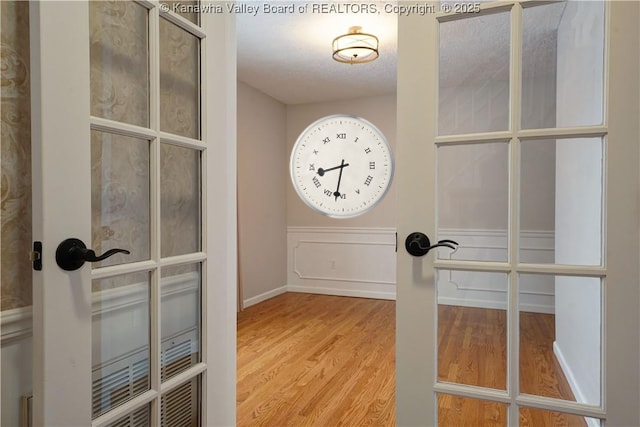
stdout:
{"hour": 8, "minute": 32}
